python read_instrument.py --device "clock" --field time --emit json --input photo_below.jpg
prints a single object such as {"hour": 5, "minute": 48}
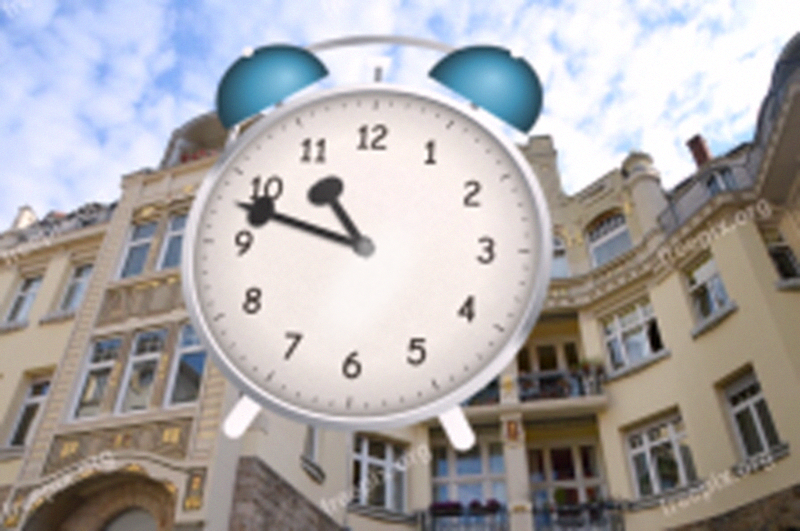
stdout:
{"hour": 10, "minute": 48}
